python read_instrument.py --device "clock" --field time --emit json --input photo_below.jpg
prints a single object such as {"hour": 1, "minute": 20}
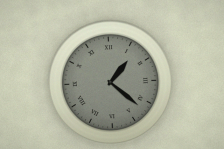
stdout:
{"hour": 1, "minute": 22}
